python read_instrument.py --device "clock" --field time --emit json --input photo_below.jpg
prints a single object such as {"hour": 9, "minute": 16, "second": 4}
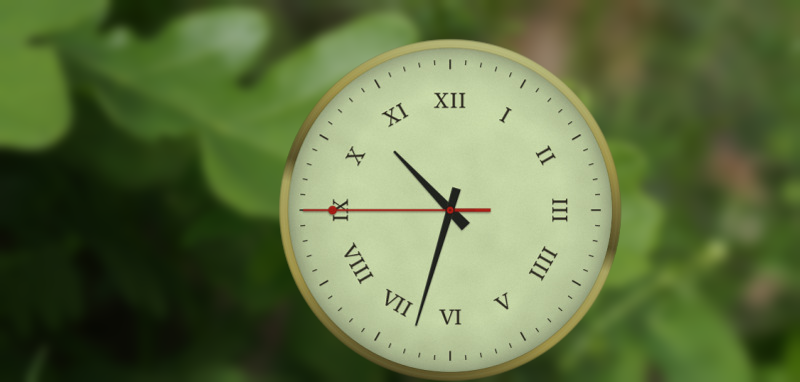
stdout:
{"hour": 10, "minute": 32, "second": 45}
